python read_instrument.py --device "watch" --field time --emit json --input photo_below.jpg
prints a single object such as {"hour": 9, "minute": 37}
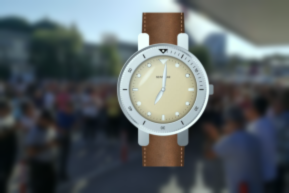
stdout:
{"hour": 7, "minute": 1}
